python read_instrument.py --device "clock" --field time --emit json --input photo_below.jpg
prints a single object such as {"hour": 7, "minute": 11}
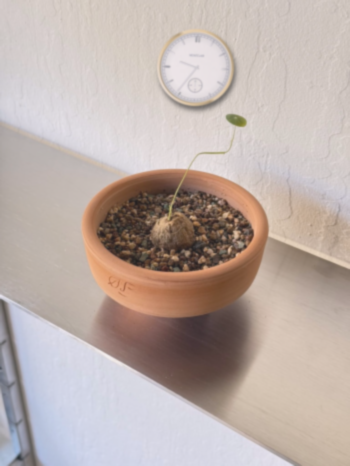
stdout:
{"hour": 9, "minute": 36}
